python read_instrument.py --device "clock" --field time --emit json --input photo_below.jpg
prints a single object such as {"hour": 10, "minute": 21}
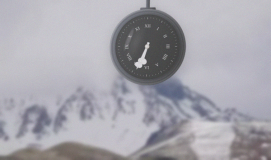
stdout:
{"hour": 6, "minute": 34}
